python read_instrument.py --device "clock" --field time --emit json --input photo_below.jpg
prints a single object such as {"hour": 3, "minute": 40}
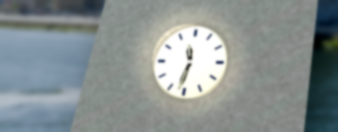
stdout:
{"hour": 11, "minute": 32}
